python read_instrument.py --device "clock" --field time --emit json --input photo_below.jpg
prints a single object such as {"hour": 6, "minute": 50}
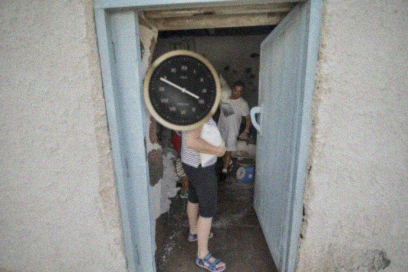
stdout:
{"hour": 3, "minute": 49}
